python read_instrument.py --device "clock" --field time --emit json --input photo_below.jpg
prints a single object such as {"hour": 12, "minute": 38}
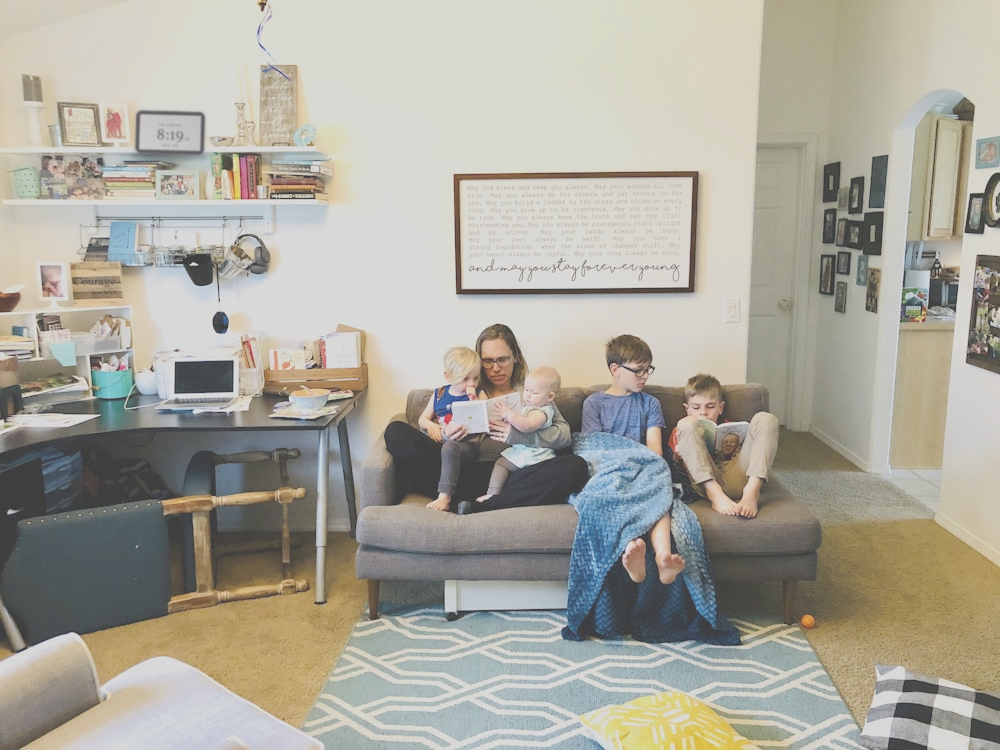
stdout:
{"hour": 8, "minute": 19}
